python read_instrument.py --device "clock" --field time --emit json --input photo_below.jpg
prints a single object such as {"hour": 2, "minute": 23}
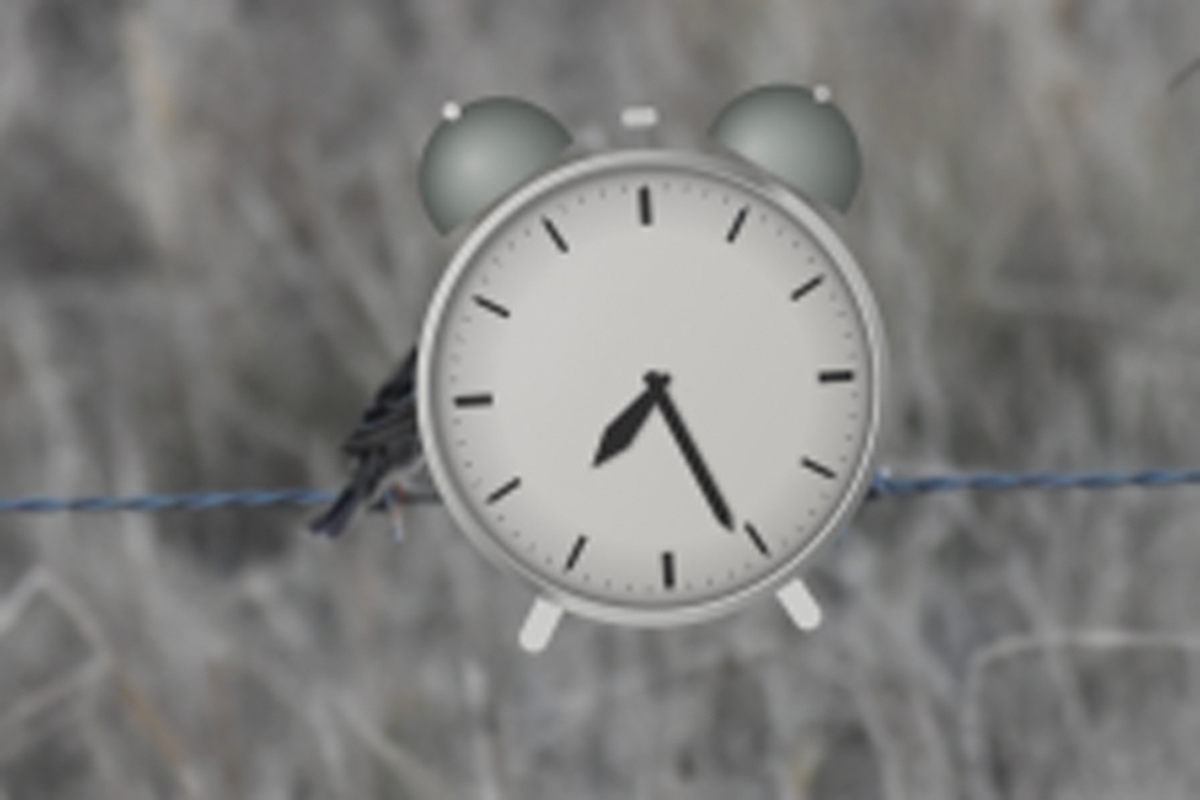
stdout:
{"hour": 7, "minute": 26}
